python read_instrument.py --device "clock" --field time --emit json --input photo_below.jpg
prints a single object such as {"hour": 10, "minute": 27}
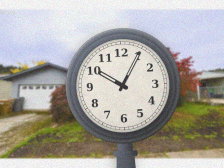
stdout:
{"hour": 10, "minute": 5}
